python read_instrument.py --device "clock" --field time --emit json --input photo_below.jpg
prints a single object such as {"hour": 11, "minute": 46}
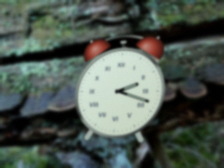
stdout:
{"hour": 2, "minute": 18}
